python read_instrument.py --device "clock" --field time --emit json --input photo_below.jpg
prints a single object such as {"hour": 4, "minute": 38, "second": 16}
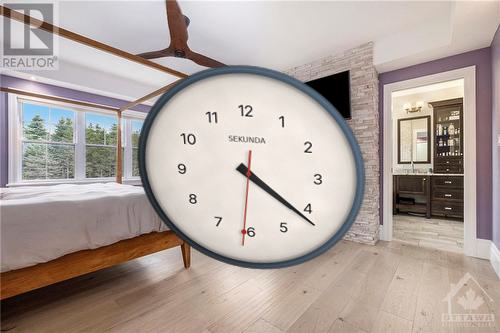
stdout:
{"hour": 4, "minute": 21, "second": 31}
